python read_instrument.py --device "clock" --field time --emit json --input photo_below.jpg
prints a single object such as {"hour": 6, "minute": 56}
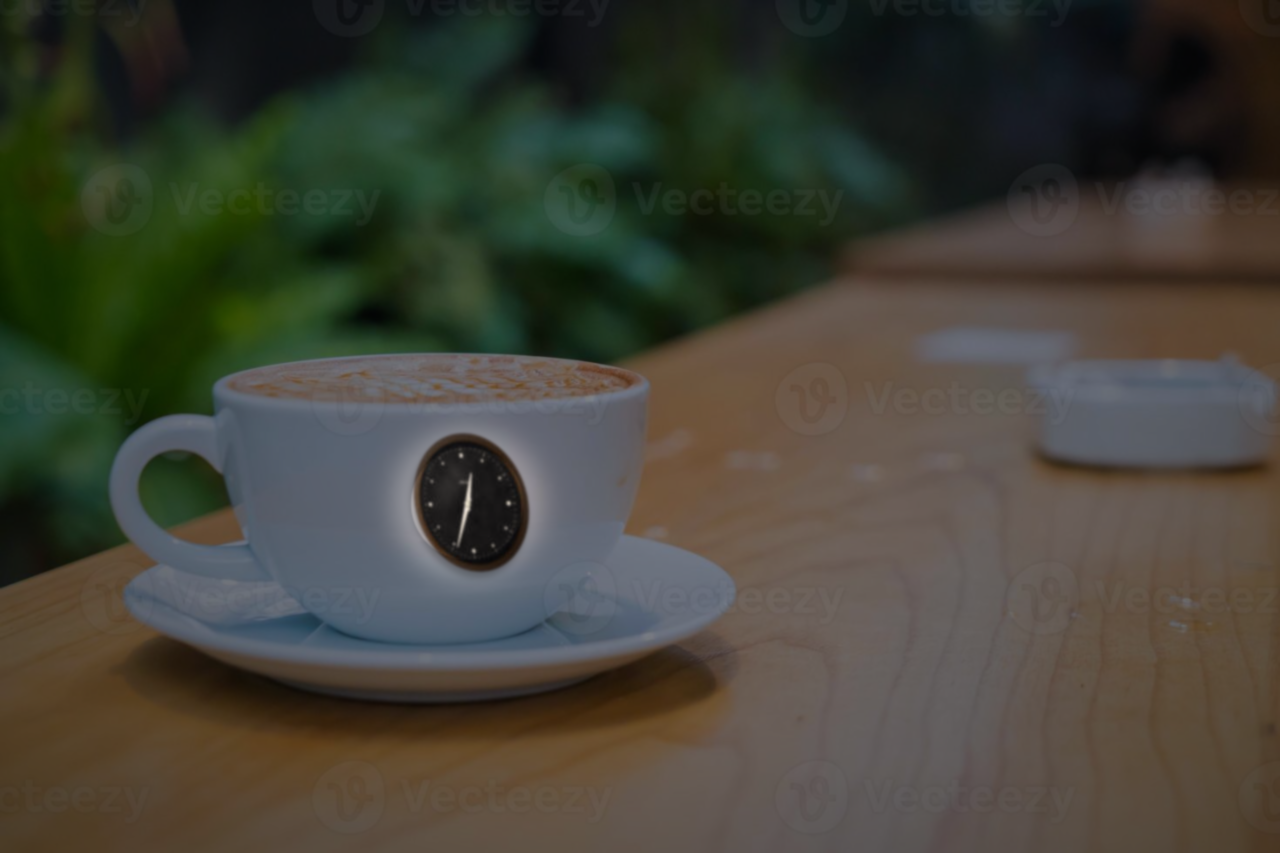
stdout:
{"hour": 12, "minute": 34}
